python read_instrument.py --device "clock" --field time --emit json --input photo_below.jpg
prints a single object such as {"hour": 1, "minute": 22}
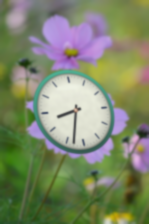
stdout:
{"hour": 8, "minute": 33}
